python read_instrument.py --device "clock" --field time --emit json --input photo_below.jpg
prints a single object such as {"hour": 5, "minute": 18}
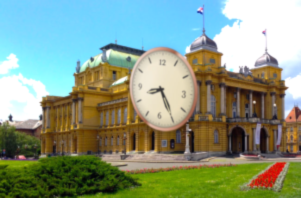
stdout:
{"hour": 8, "minute": 25}
